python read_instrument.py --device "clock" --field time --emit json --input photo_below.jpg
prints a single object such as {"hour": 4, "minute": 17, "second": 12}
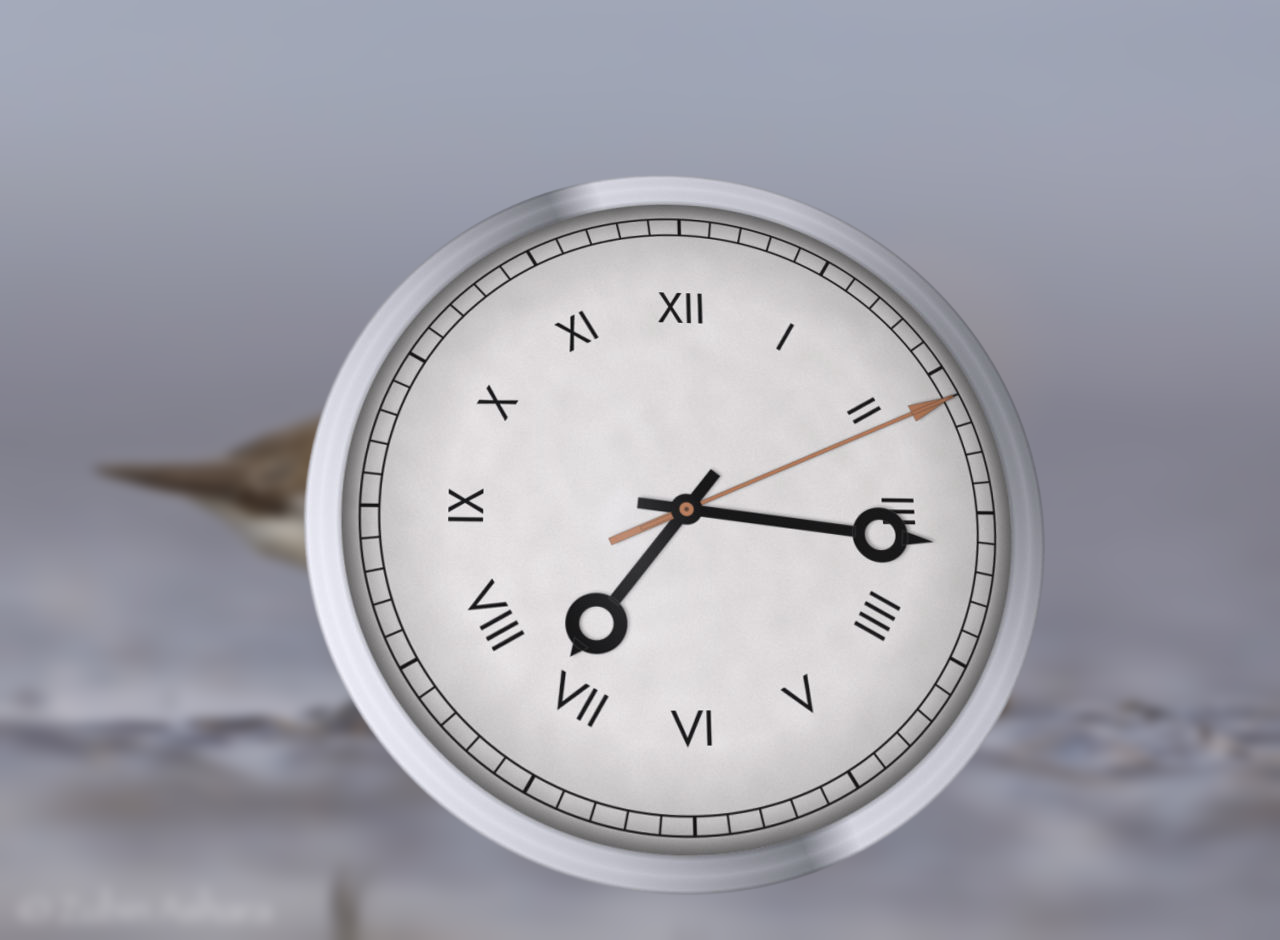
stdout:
{"hour": 7, "minute": 16, "second": 11}
